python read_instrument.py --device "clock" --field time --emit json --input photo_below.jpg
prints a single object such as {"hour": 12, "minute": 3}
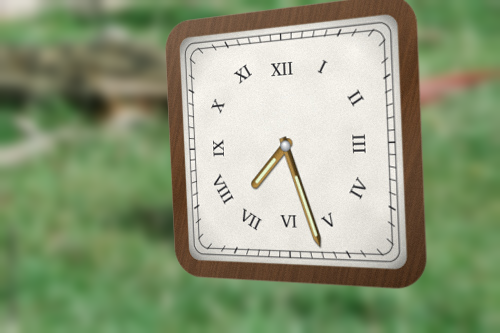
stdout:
{"hour": 7, "minute": 27}
